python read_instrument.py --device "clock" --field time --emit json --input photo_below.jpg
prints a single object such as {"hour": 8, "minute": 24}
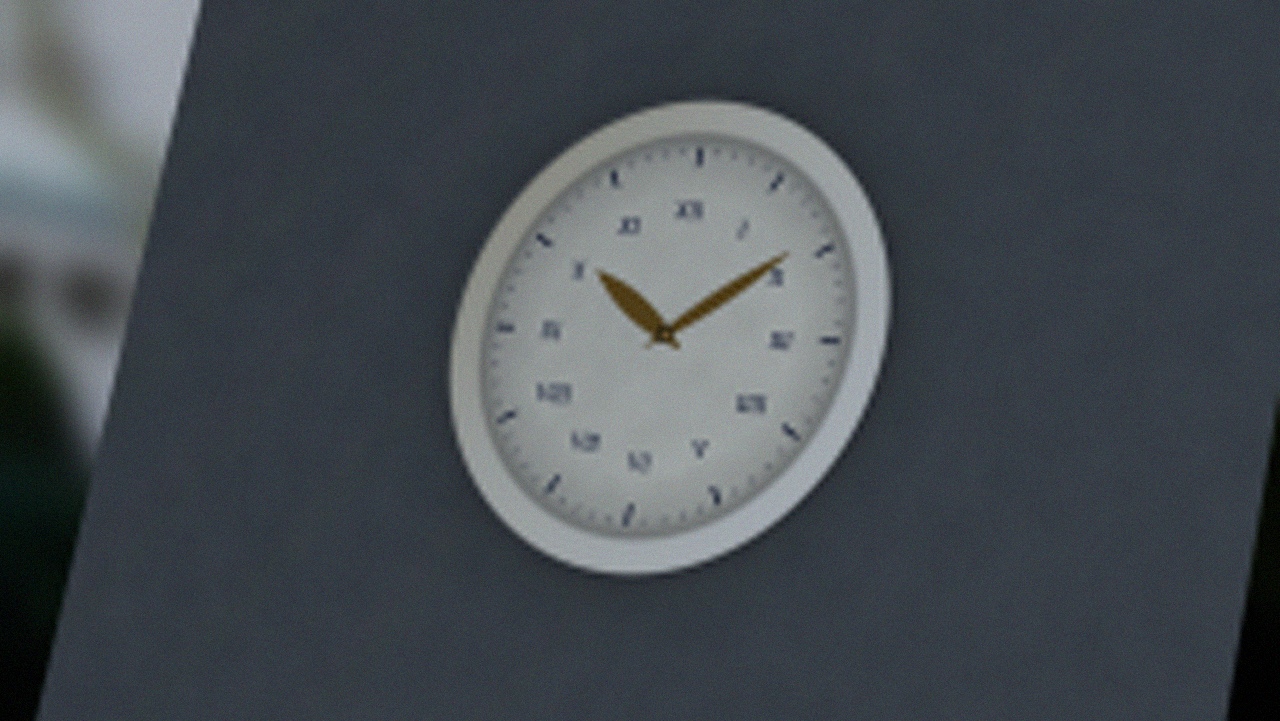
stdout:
{"hour": 10, "minute": 9}
